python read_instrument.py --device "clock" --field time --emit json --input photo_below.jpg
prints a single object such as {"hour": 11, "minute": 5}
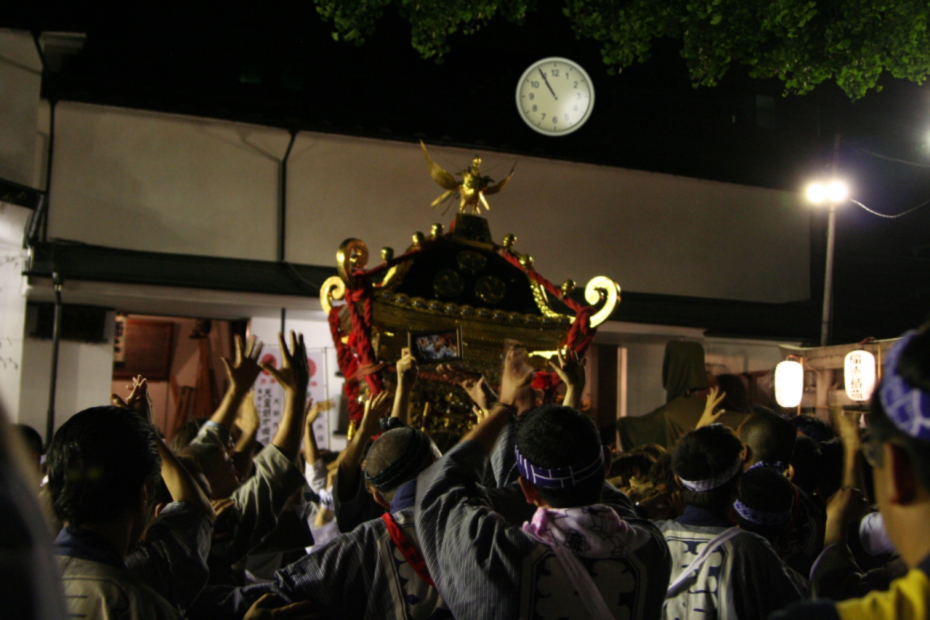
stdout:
{"hour": 10, "minute": 55}
